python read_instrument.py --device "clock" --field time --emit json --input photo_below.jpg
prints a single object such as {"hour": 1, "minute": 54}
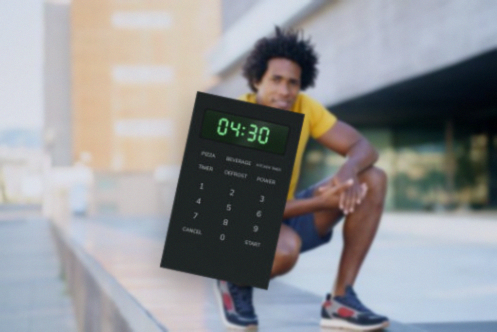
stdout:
{"hour": 4, "minute": 30}
